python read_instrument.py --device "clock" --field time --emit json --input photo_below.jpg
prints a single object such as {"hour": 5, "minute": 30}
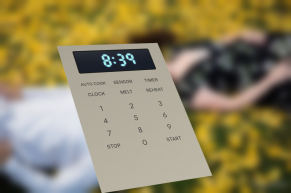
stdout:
{"hour": 8, "minute": 39}
